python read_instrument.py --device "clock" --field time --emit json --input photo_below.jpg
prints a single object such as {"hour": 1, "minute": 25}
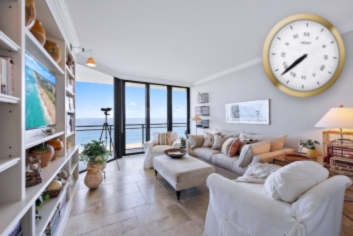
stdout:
{"hour": 7, "minute": 38}
